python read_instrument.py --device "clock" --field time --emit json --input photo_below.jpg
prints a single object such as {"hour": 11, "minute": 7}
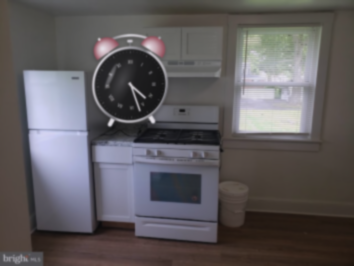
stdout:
{"hour": 4, "minute": 27}
